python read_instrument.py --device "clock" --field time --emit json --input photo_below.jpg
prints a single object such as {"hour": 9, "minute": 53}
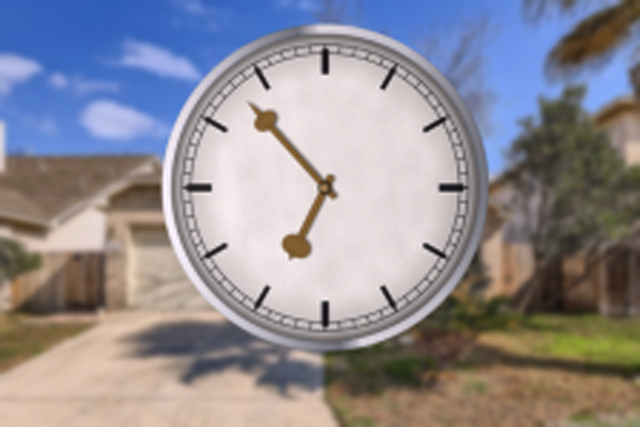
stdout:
{"hour": 6, "minute": 53}
